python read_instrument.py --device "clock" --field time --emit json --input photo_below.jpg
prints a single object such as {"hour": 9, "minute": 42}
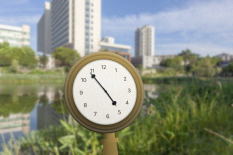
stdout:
{"hour": 4, "minute": 54}
